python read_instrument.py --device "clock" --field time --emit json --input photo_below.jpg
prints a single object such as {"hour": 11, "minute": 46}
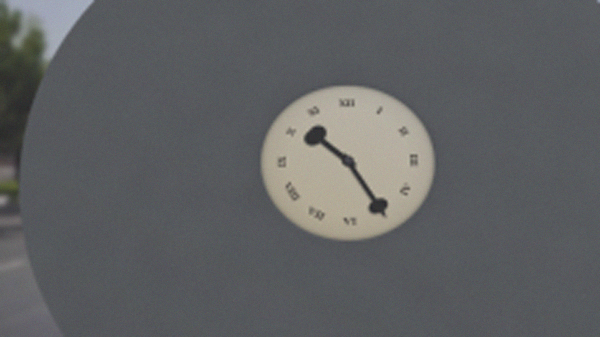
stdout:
{"hour": 10, "minute": 25}
